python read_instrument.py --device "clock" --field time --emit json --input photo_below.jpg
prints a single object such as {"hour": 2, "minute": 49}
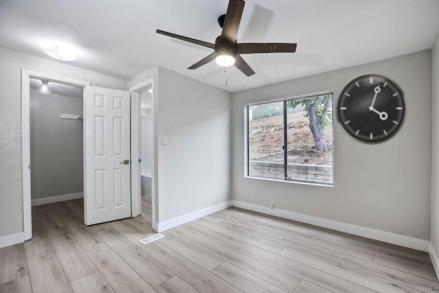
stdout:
{"hour": 4, "minute": 3}
